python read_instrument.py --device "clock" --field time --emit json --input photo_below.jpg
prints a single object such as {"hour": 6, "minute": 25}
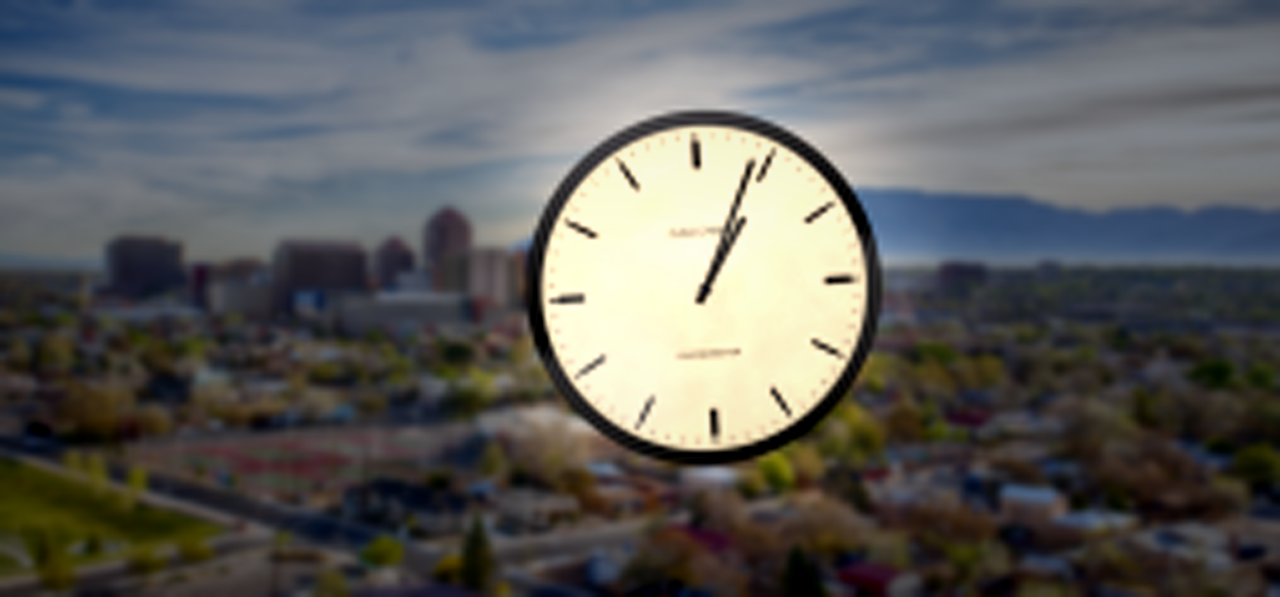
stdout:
{"hour": 1, "minute": 4}
